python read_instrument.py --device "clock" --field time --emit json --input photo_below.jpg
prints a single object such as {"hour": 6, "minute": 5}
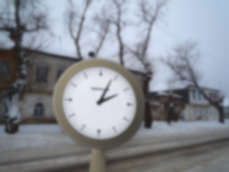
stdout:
{"hour": 2, "minute": 4}
